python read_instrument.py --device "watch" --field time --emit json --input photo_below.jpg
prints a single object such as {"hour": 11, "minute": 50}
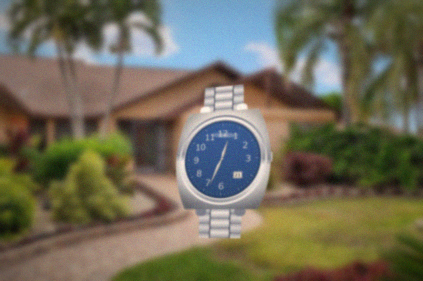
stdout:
{"hour": 12, "minute": 34}
